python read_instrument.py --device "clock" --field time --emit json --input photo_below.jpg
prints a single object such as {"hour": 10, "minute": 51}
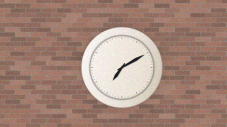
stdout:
{"hour": 7, "minute": 10}
